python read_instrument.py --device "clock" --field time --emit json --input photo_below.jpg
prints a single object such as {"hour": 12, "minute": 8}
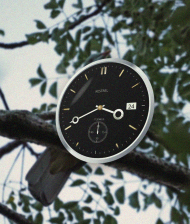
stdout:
{"hour": 3, "minute": 41}
